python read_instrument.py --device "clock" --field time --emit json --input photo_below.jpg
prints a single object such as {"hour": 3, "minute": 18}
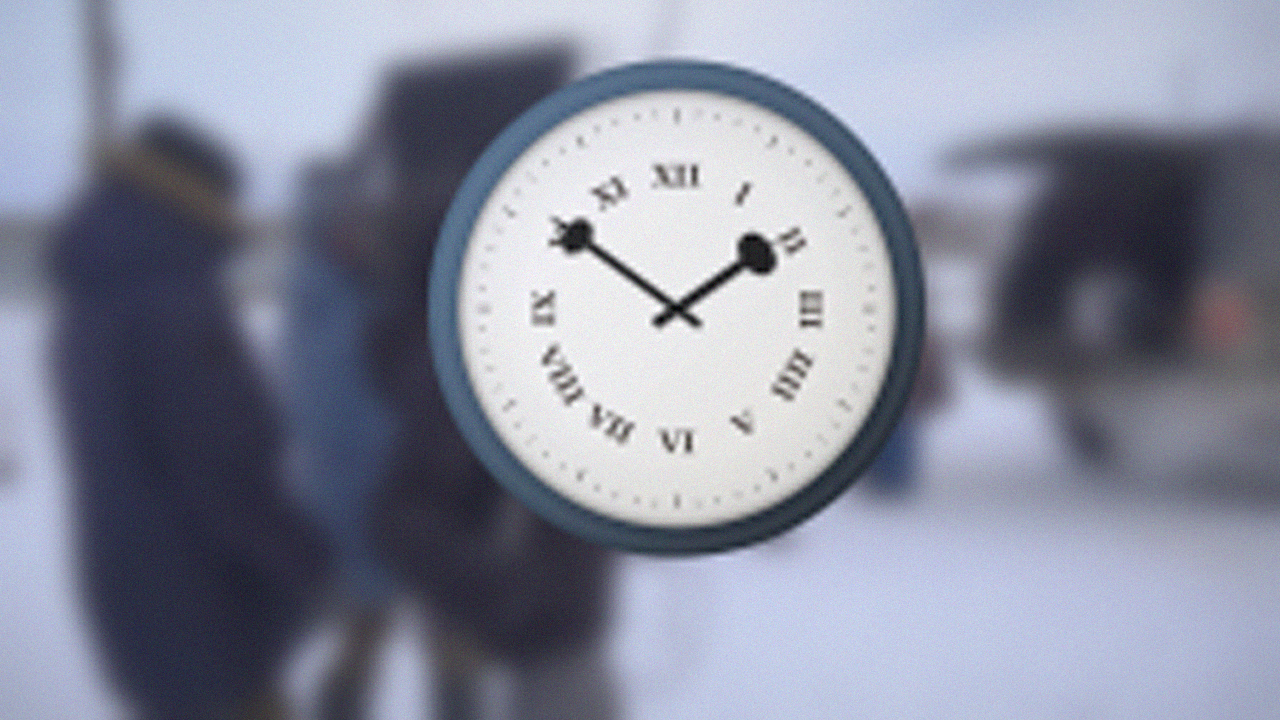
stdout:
{"hour": 1, "minute": 51}
